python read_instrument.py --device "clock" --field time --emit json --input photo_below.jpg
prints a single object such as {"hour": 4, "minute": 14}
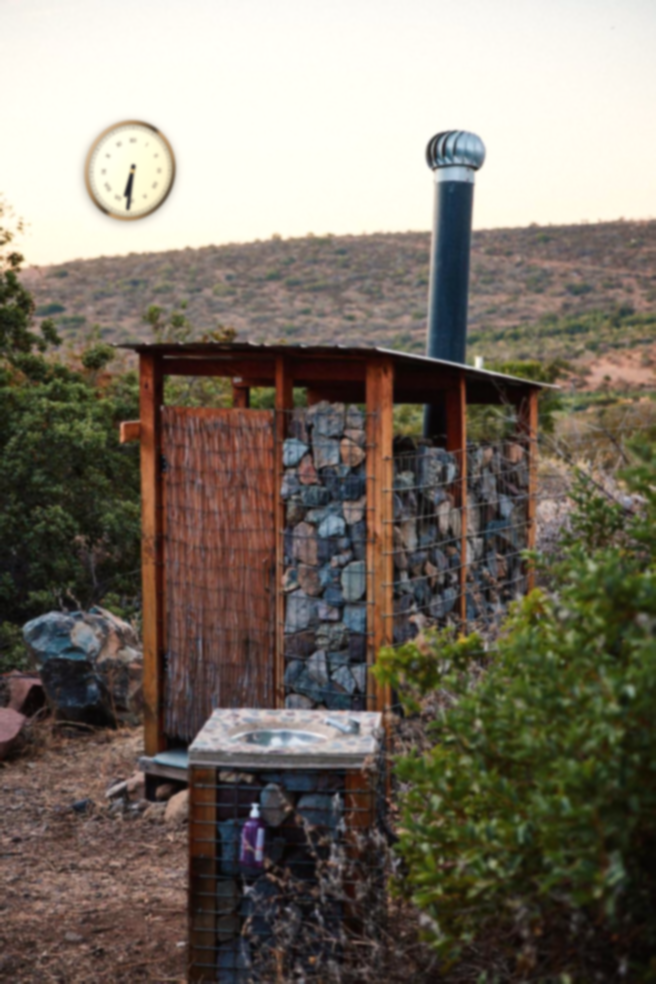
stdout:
{"hour": 6, "minute": 31}
